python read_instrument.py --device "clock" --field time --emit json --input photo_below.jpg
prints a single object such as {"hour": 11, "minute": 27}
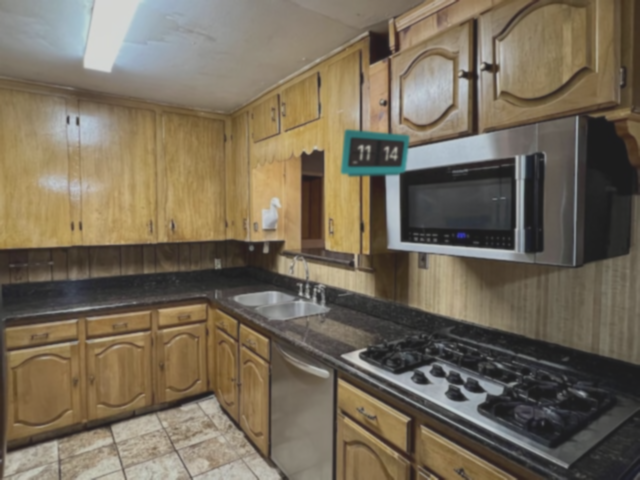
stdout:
{"hour": 11, "minute": 14}
